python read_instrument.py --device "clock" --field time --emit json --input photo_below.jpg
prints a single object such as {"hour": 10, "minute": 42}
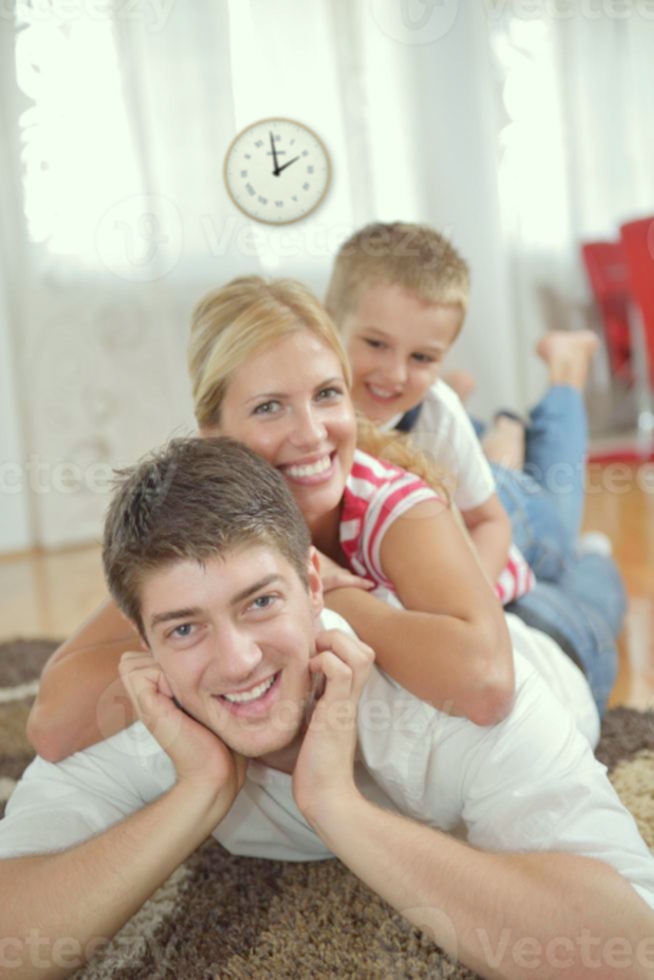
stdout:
{"hour": 1, "minute": 59}
